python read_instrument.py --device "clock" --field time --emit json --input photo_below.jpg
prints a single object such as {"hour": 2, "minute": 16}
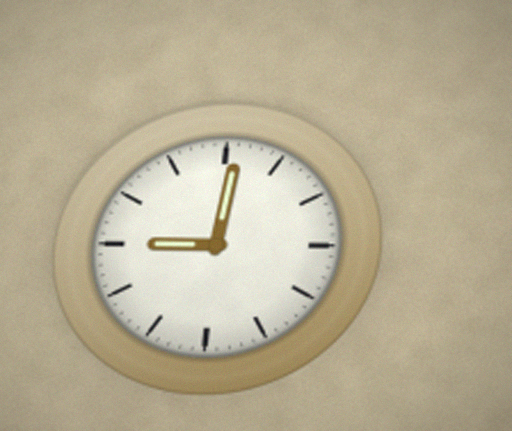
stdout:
{"hour": 9, "minute": 1}
